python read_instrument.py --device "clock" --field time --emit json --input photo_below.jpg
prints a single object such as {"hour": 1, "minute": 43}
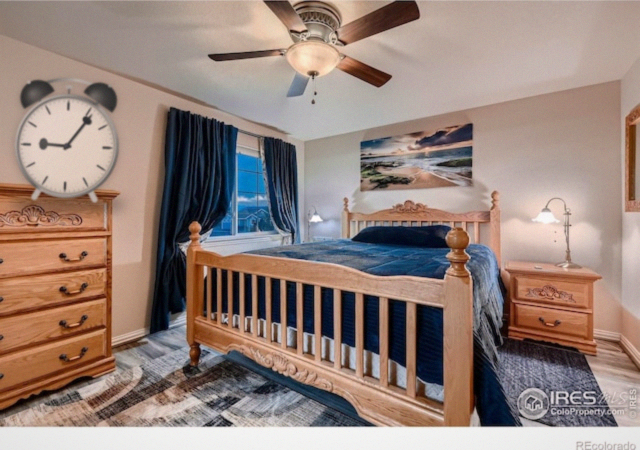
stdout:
{"hour": 9, "minute": 6}
